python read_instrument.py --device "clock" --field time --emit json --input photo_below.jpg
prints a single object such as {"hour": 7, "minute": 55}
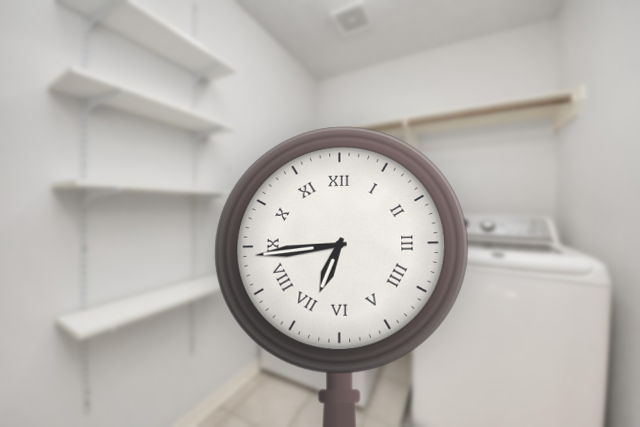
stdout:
{"hour": 6, "minute": 44}
